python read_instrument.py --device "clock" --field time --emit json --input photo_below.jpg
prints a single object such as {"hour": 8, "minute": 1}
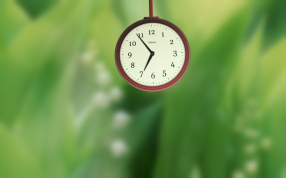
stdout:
{"hour": 6, "minute": 54}
